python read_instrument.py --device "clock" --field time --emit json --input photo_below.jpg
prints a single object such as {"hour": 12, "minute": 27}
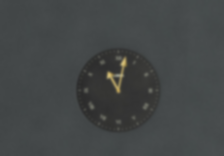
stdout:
{"hour": 11, "minute": 2}
